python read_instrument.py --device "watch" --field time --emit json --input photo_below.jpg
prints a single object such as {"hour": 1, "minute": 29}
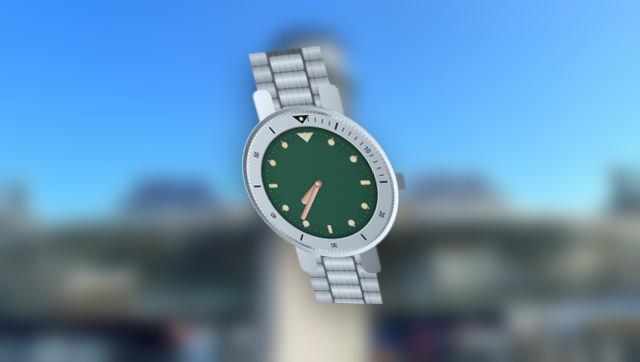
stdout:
{"hour": 7, "minute": 36}
